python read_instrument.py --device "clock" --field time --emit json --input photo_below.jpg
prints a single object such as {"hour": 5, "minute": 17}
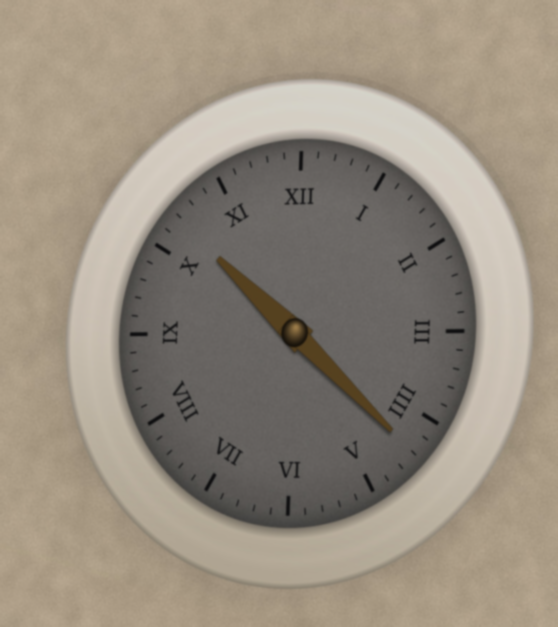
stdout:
{"hour": 10, "minute": 22}
